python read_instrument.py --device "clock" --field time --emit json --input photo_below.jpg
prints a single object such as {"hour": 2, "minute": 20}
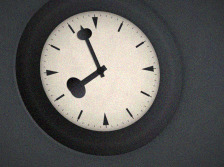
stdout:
{"hour": 7, "minute": 57}
